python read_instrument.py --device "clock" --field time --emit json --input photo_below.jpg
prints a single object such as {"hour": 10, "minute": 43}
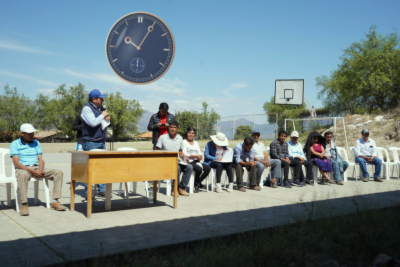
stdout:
{"hour": 10, "minute": 5}
